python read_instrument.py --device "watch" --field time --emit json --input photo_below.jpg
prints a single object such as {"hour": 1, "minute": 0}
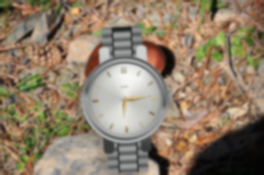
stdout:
{"hour": 6, "minute": 14}
